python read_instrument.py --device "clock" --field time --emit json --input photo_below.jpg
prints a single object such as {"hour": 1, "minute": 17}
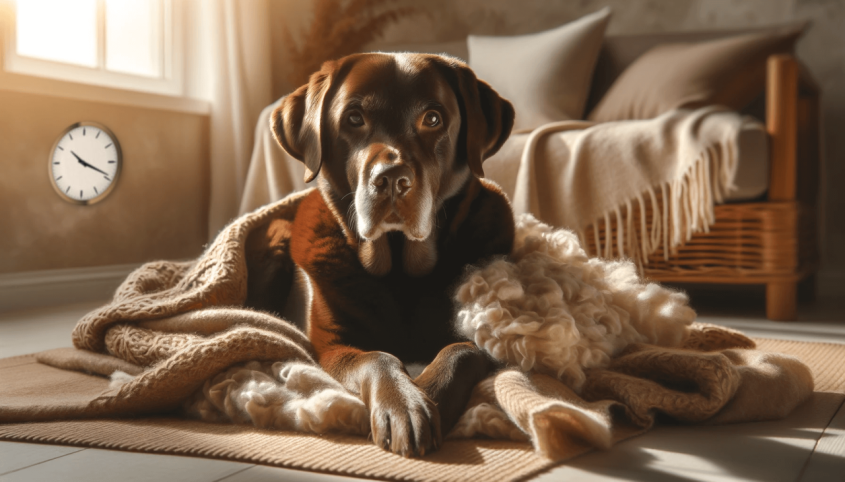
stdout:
{"hour": 10, "minute": 19}
